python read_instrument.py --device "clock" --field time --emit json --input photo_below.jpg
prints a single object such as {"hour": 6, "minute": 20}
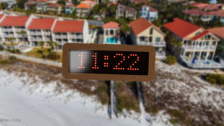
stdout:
{"hour": 11, "minute": 22}
